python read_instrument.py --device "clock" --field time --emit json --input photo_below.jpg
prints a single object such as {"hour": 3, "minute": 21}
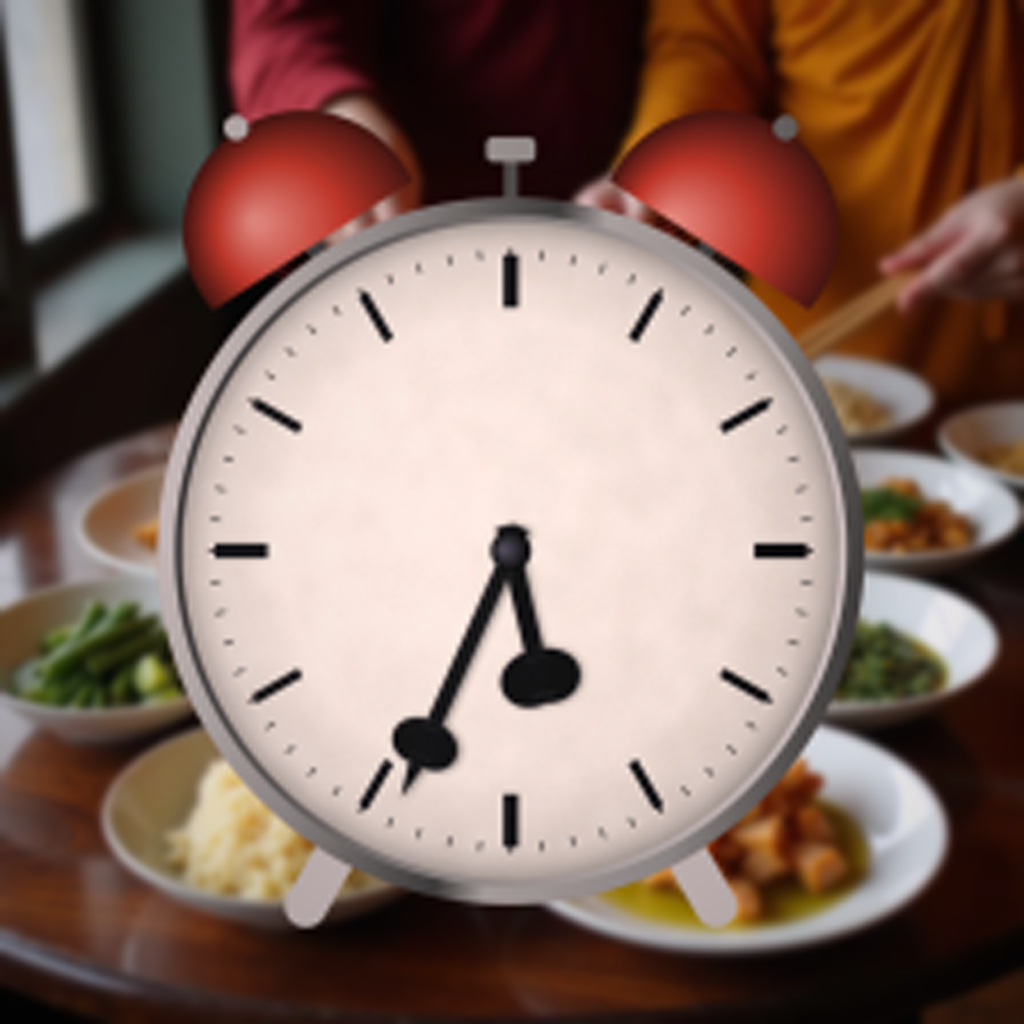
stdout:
{"hour": 5, "minute": 34}
